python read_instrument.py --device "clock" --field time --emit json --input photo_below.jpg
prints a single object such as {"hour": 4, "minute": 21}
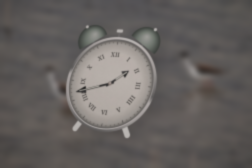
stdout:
{"hour": 1, "minute": 42}
